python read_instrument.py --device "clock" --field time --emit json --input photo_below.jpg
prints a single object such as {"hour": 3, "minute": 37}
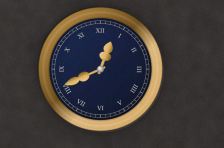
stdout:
{"hour": 12, "minute": 41}
